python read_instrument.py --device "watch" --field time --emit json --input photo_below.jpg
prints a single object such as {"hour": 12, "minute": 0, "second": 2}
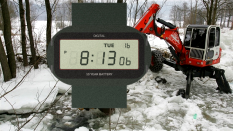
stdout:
{"hour": 8, "minute": 13, "second": 6}
